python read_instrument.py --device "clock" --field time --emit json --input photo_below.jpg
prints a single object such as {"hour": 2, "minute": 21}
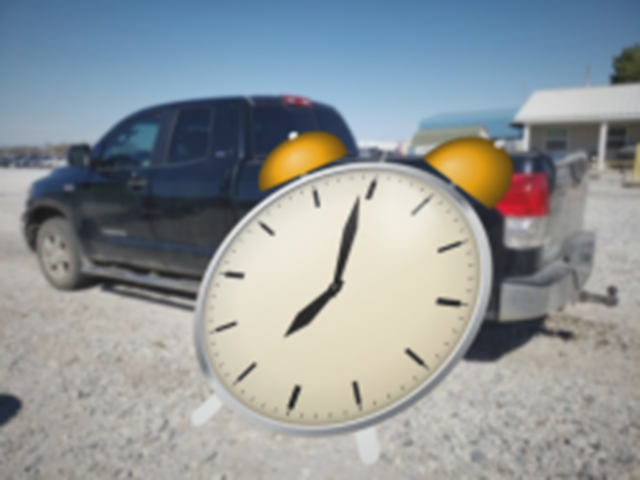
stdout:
{"hour": 6, "minute": 59}
